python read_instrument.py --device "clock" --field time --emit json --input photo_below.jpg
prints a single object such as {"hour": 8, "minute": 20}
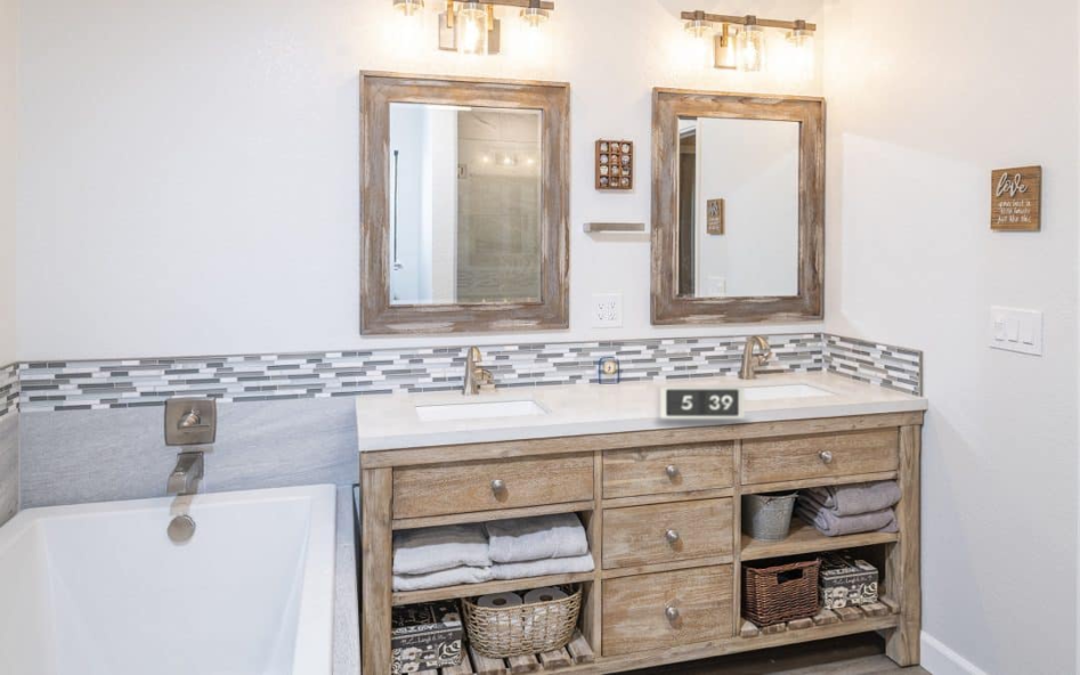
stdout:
{"hour": 5, "minute": 39}
